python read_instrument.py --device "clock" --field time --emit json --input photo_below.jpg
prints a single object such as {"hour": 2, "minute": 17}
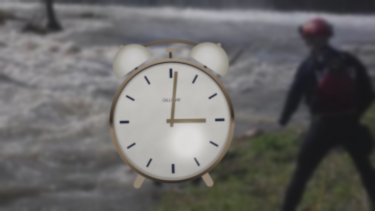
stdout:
{"hour": 3, "minute": 1}
